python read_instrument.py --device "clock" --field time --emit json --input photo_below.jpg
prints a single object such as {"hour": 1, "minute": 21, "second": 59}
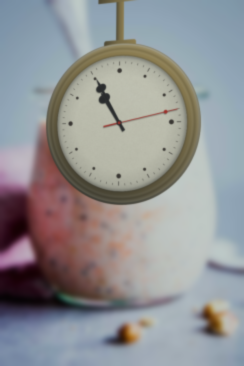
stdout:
{"hour": 10, "minute": 55, "second": 13}
